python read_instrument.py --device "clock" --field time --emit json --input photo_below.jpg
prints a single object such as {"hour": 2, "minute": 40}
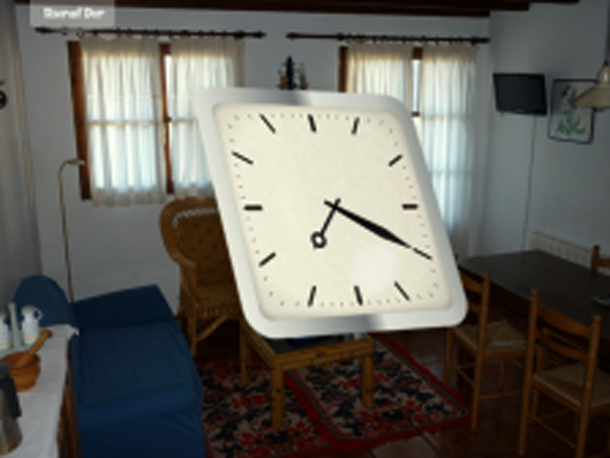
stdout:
{"hour": 7, "minute": 20}
